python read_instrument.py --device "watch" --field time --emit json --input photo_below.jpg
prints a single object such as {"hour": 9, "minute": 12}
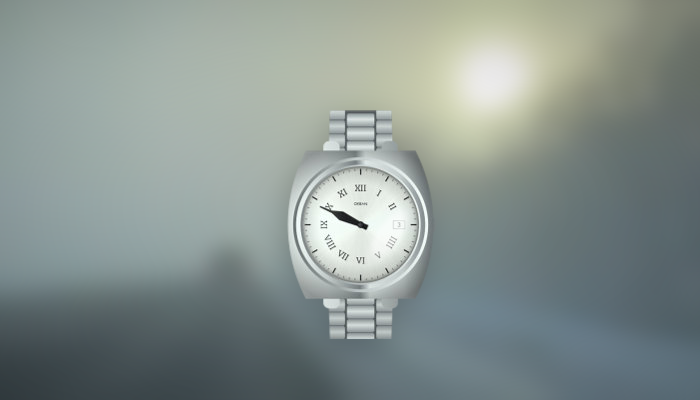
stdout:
{"hour": 9, "minute": 49}
